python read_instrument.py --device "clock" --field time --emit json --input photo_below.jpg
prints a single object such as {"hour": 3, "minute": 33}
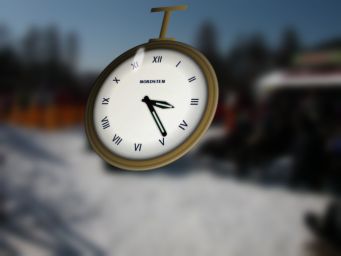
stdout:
{"hour": 3, "minute": 24}
